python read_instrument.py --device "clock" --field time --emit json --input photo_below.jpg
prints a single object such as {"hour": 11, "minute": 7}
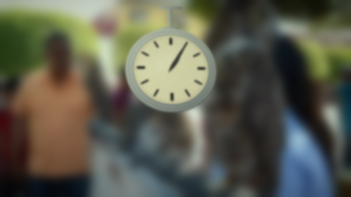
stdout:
{"hour": 1, "minute": 5}
